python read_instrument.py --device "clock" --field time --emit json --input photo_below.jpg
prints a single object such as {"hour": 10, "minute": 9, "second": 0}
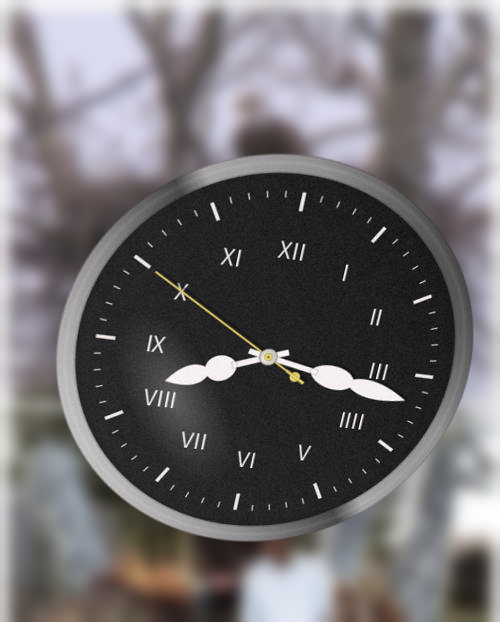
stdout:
{"hour": 8, "minute": 16, "second": 50}
